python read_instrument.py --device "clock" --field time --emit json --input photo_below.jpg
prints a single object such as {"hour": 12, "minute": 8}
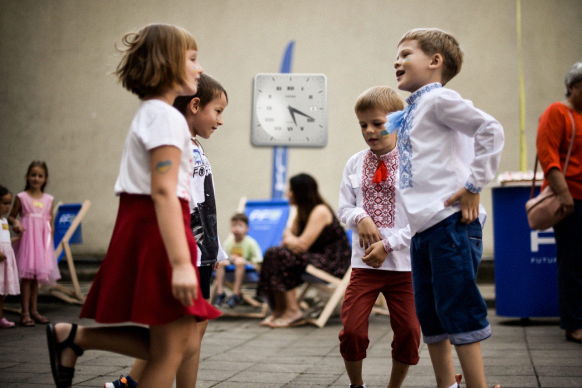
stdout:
{"hour": 5, "minute": 19}
